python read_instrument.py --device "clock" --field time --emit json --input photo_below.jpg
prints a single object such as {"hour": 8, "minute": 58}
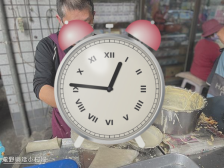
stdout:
{"hour": 12, "minute": 46}
